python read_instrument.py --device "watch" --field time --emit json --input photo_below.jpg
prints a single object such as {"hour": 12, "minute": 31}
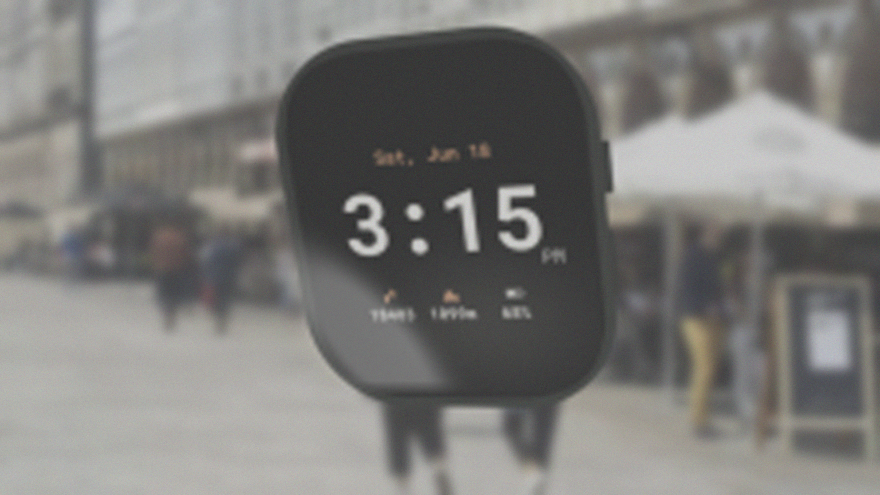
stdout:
{"hour": 3, "minute": 15}
